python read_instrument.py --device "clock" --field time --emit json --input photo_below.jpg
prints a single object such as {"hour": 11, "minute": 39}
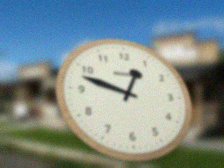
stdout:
{"hour": 12, "minute": 48}
